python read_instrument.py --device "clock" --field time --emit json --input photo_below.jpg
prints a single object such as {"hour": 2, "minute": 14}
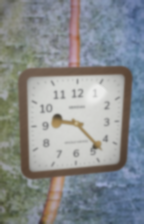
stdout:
{"hour": 9, "minute": 23}
